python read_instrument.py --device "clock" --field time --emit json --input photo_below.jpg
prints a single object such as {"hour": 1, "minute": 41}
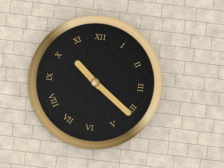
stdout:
{"hour": 10, "minute": 21}
